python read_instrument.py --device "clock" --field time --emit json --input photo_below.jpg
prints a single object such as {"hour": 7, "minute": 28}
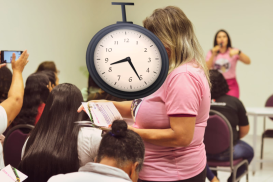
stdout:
{"hour": 8, "minute": 26}
